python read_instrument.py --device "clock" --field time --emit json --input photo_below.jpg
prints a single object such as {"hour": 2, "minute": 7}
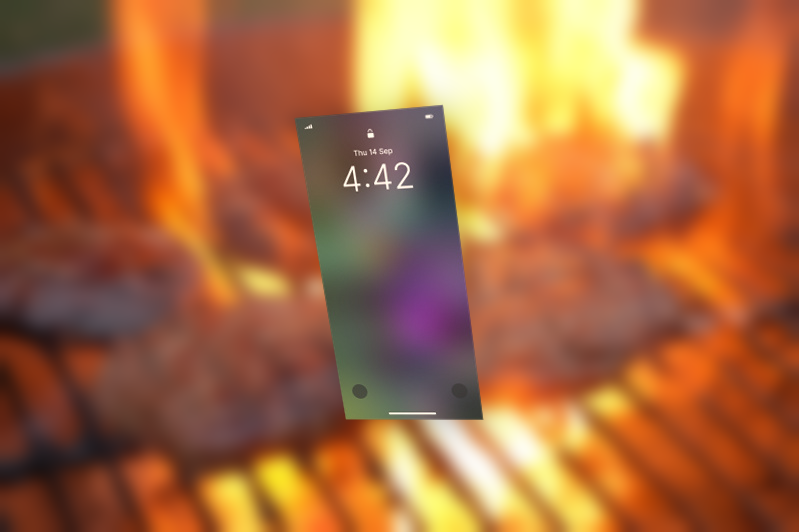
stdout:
{"hour": 4, "minute": 42}
